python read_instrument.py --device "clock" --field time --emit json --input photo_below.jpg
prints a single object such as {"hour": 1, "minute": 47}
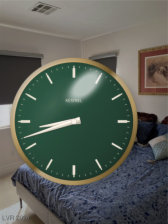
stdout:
{"hour": 8, "minute": 42}
